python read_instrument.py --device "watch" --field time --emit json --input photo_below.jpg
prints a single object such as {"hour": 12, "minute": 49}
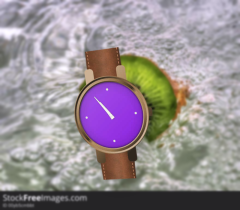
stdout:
{"hour": 10, "minute": 54}
